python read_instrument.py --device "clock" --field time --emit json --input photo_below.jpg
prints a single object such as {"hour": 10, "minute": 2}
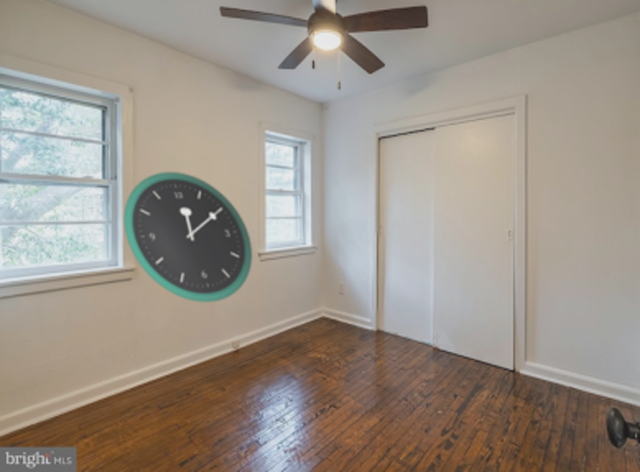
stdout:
{"hour": 12, "minute": 10}
